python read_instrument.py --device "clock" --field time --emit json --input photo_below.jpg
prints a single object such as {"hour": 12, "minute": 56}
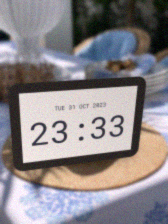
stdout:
{"hour": 23, "minute": 33}
